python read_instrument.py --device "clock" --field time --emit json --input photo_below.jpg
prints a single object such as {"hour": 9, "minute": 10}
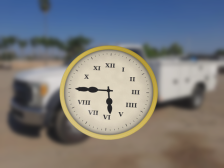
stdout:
{"hour": 5, "minute": 45}
